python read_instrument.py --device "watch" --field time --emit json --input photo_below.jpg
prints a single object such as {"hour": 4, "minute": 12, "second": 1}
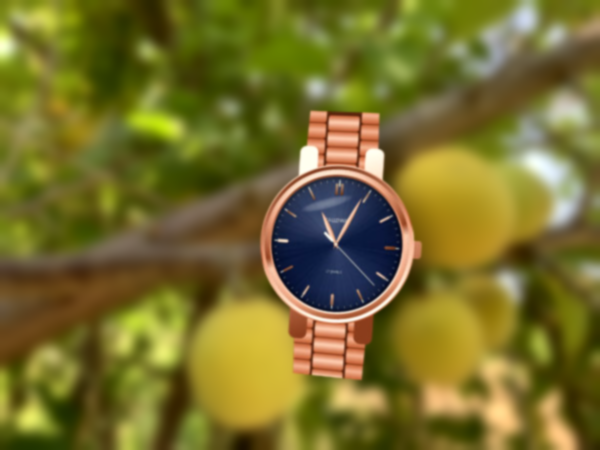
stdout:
{"hour": 11, "minute": 4, "second": 22}
